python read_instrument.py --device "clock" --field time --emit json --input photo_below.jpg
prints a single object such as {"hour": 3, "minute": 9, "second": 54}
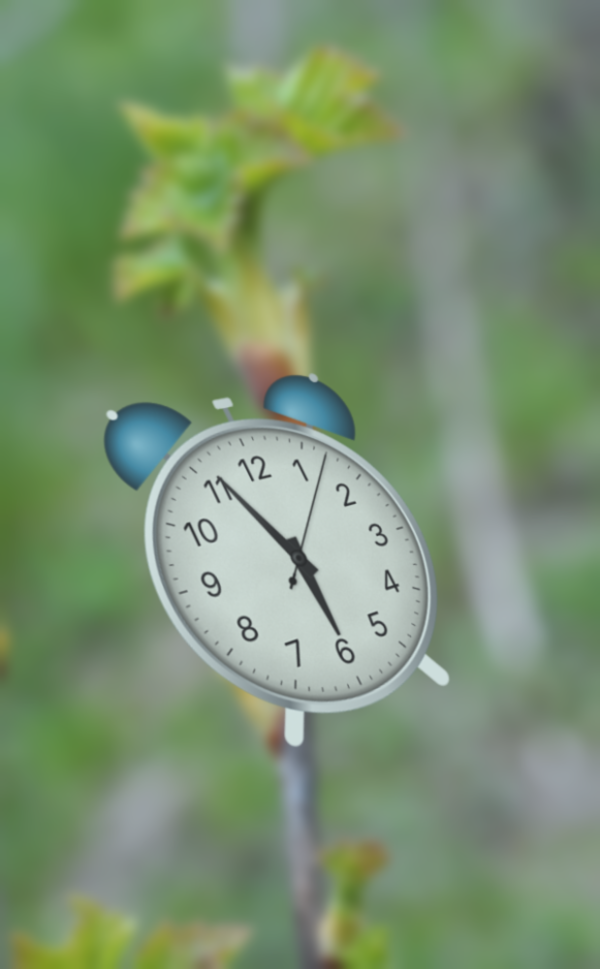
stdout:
{"hour": 5, "minute": 56, "second": 7}
